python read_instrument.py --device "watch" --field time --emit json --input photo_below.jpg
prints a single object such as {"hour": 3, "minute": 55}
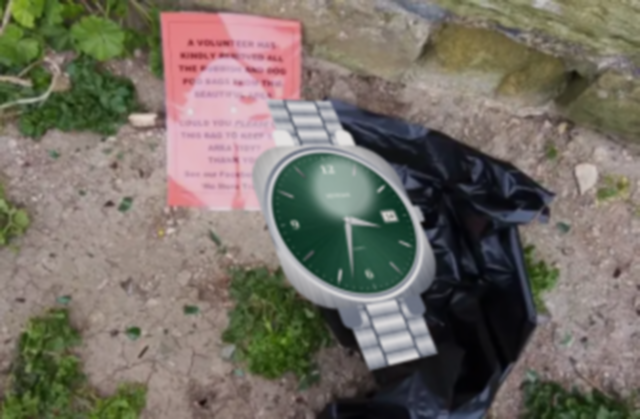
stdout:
{"hour": 3, "minute": 33}
